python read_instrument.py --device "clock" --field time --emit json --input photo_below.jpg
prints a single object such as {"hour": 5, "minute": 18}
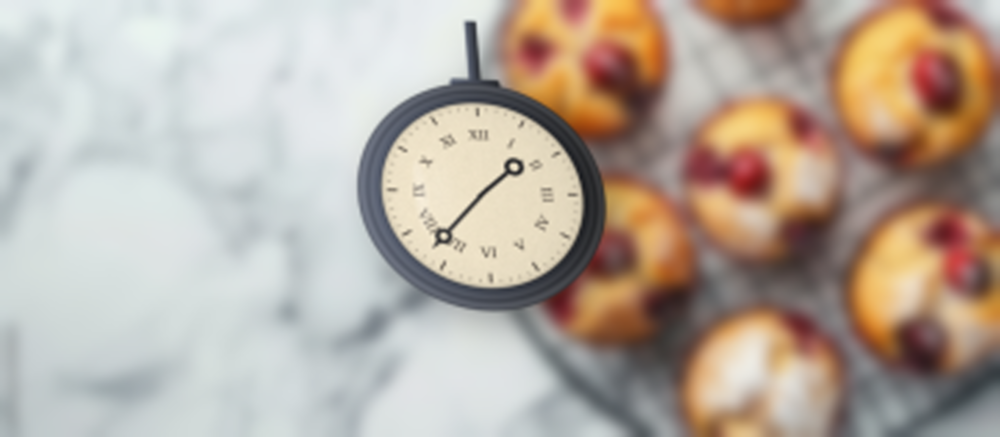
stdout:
{"hour": 1, "minute": 37}
